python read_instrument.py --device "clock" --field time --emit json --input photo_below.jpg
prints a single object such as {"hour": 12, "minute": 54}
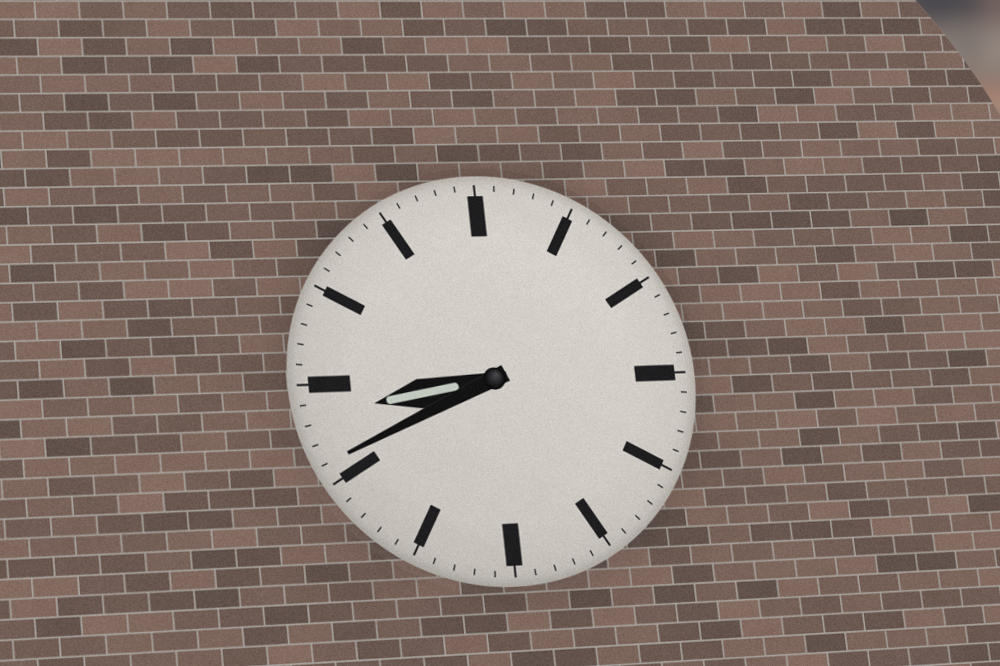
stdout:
{"hour": 8, "minute": 41}
